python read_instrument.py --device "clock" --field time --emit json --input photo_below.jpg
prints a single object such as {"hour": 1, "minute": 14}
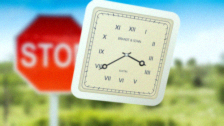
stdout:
{"hour": 3, "minute": 39}
